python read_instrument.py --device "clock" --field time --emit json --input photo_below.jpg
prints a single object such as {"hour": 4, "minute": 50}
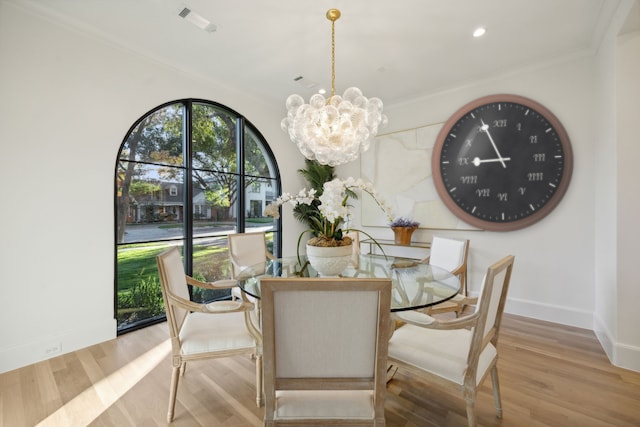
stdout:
{"hour": 8, "minute": 56}
